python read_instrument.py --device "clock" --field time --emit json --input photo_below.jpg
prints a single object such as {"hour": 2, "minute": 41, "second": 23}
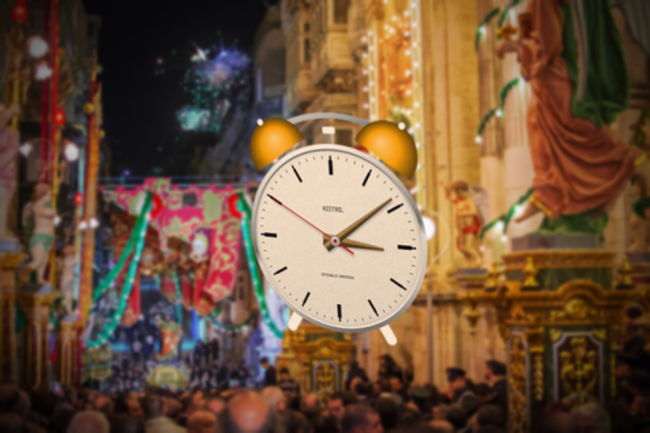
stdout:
{"hour": 3, "minute": 8, "second": 50}
